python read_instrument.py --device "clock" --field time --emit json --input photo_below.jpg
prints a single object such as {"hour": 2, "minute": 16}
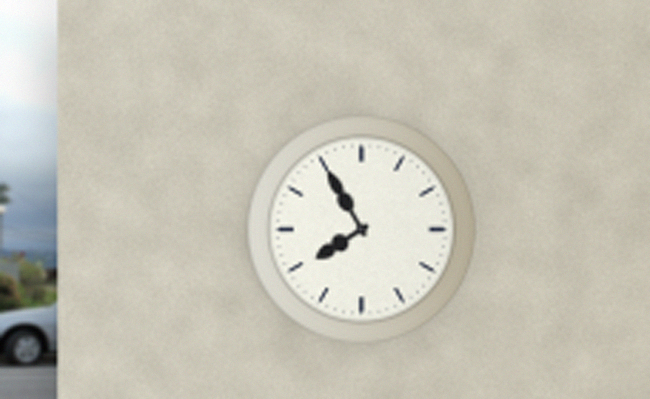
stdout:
{"hour": 7, "minute": 55}
